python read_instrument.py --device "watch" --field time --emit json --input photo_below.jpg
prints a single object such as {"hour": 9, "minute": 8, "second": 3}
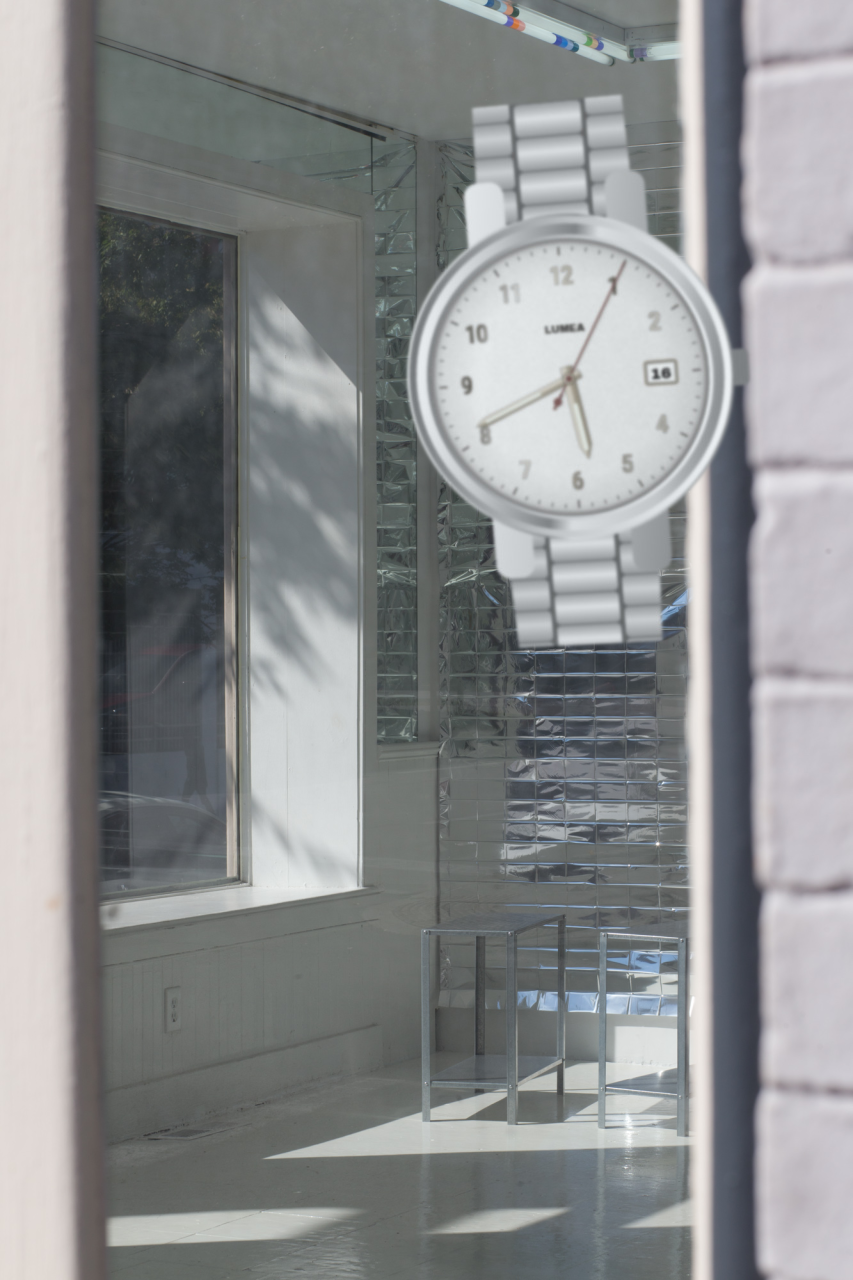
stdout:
{"hour": 5, "minute": 41, "second": 5}
